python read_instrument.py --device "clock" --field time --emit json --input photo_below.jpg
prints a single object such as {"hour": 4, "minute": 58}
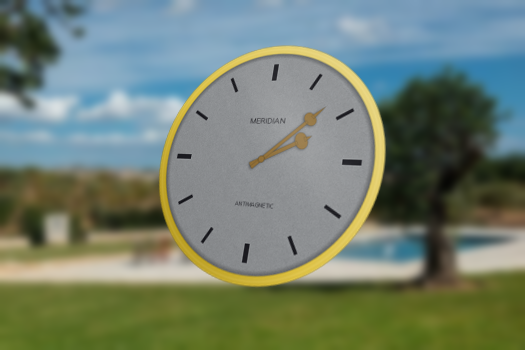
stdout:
{"hour": 2, "minute": 8}
